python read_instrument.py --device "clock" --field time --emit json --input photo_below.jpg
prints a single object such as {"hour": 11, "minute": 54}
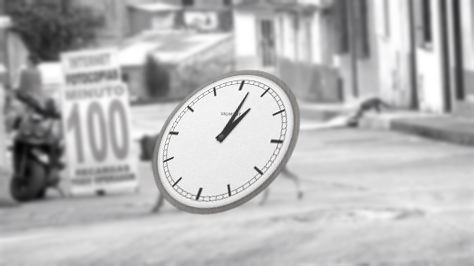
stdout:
{"hour": 1, "minute": 2}
